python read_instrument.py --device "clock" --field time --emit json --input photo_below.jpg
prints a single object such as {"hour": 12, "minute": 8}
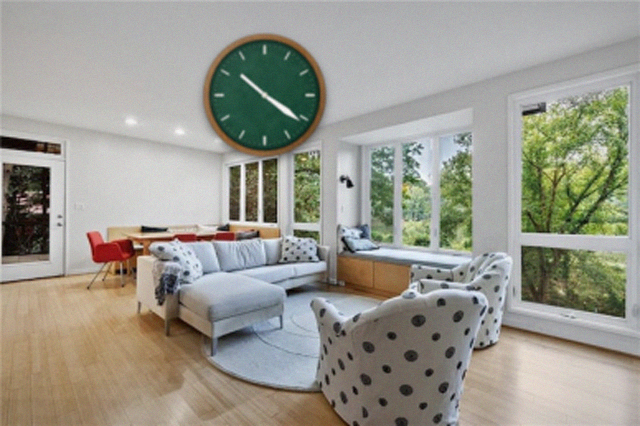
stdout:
{"hour": 10, "minute": 21}
